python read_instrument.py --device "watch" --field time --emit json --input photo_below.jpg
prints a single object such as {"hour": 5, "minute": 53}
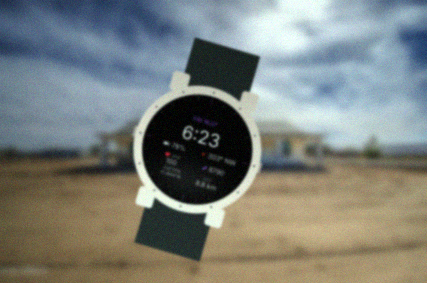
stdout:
{"hour": 6, "minute": 23}
